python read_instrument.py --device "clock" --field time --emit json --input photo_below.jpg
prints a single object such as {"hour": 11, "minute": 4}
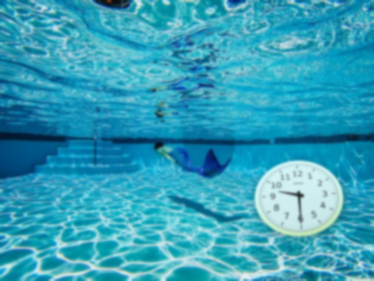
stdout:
{"hour": 9, "minute": 30}
